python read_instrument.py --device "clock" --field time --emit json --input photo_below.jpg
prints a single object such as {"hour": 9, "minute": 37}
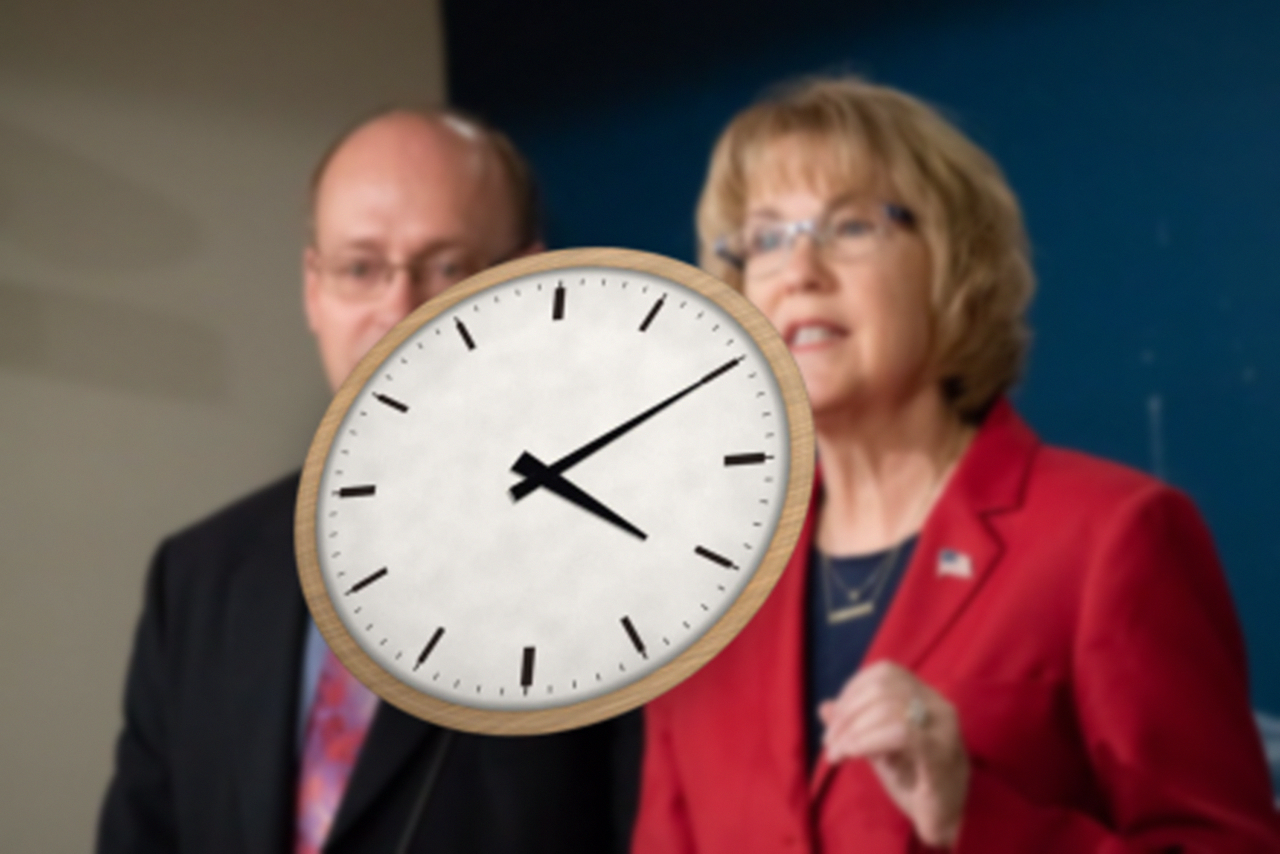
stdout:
{"hour": 4, "minute": 10}
